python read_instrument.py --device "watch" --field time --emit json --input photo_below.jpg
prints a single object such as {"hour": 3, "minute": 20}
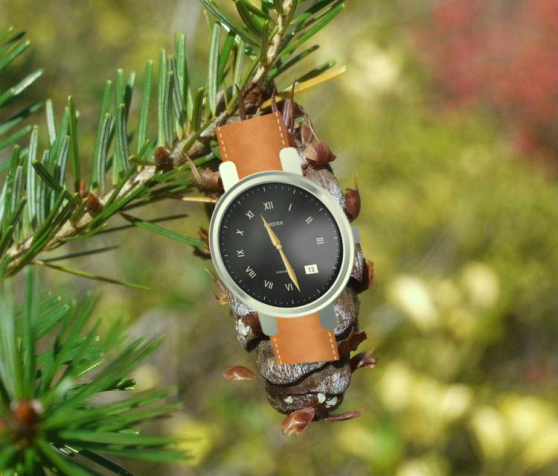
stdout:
{"hour": 11, "minute": 28}
